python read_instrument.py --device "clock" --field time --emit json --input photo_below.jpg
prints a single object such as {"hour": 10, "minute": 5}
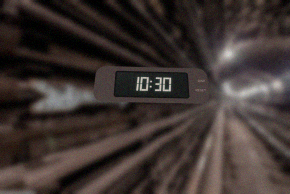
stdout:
{"hour": 10, "minute": 30}
